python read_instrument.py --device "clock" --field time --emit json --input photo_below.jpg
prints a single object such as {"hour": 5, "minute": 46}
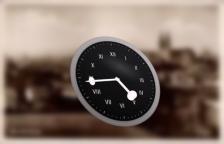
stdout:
{"hour": 4, "minute": 44}
